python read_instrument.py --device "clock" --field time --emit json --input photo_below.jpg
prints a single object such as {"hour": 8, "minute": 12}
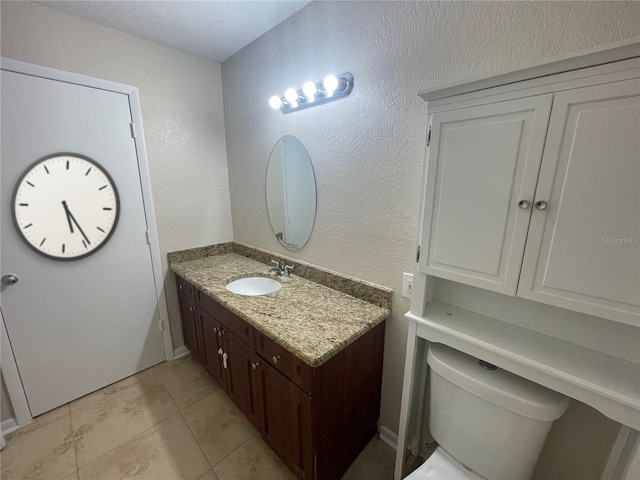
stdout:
{"hour": 5, "minute": 24}
